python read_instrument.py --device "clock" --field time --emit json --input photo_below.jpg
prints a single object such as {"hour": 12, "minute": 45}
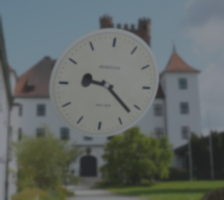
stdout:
{"hour": 9, "minute": 22}
